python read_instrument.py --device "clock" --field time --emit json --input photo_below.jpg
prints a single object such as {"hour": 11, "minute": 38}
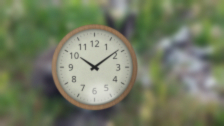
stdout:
{"hour": 10, "minute": 9}
